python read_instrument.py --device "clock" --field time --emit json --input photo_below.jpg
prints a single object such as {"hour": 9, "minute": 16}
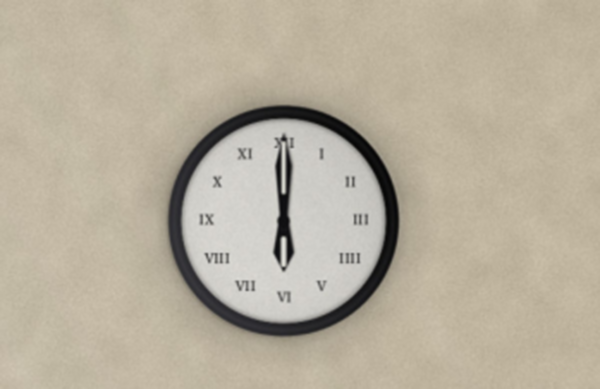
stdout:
{"hour": 6, "minute": 0}
